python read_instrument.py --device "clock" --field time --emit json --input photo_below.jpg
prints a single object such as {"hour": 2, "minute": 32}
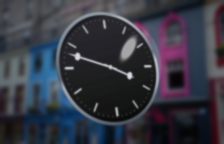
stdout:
{"hour": 3, "minute": 48}
